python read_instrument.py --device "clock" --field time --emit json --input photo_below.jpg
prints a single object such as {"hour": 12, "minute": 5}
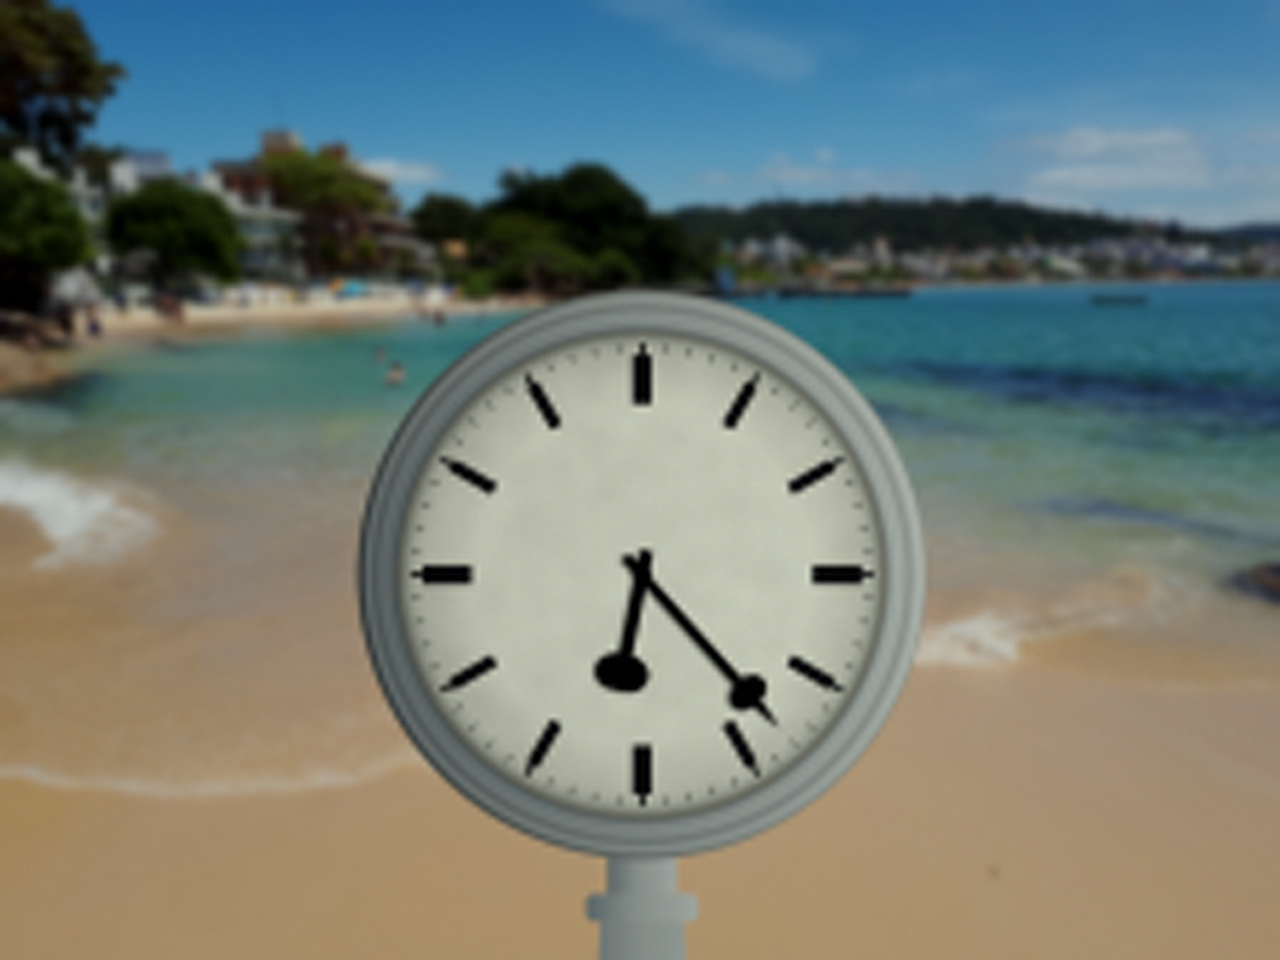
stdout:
{"hour": 6, "minute": 23}
